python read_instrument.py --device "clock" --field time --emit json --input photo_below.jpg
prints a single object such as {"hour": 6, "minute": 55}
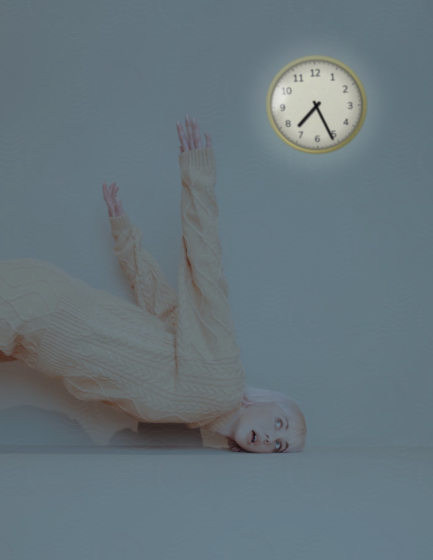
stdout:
{"hour": 7, "minute": 26}
